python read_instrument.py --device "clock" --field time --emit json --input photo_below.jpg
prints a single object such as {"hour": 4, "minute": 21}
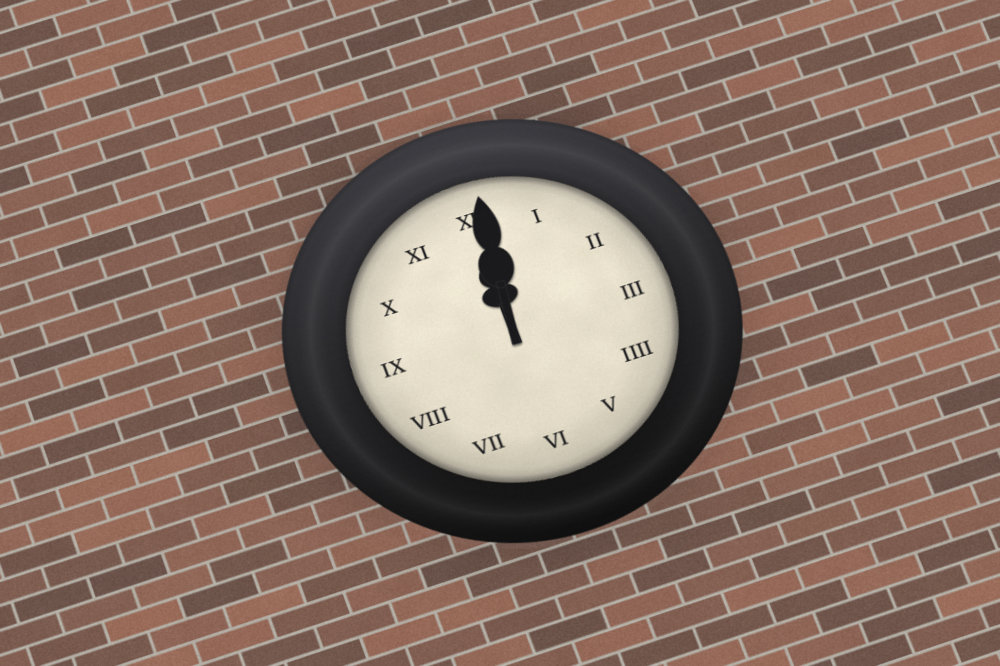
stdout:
{"hour": 12, "minute": 1}
